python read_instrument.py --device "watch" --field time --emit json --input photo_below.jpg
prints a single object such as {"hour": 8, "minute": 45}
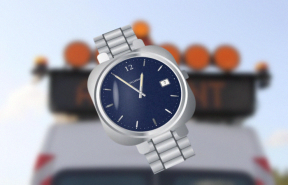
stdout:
{"hour": 12, "minute": 55}
